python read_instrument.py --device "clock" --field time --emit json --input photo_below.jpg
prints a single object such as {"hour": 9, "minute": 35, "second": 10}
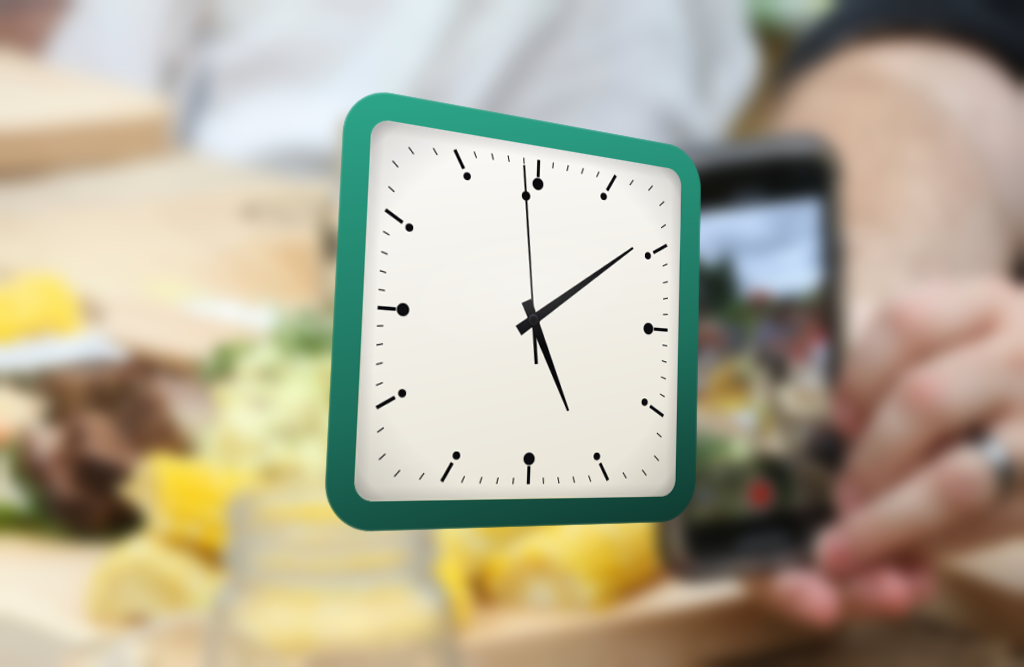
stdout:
{"hour": 5, "minute": 8, "second": 59}
